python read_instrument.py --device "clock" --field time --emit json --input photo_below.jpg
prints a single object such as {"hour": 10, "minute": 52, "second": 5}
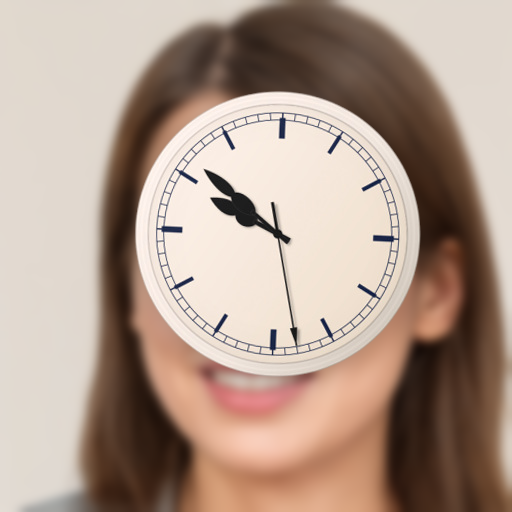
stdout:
{"hour": 9, "minute": 51, "second": 28}
